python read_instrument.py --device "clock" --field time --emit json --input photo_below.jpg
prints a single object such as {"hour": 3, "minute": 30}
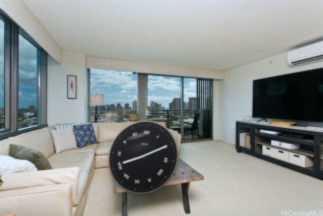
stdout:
{"hour": 8, "minute": 10}
